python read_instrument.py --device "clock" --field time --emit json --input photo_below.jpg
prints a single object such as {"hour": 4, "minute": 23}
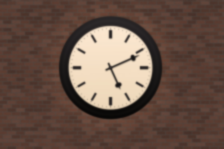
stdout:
{"hour": 5, "minute": 11}
